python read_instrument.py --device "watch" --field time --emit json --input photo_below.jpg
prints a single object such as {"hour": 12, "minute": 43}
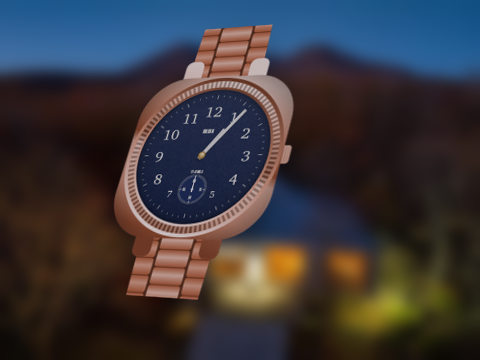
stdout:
{"hour": 1, "minute": 6}
